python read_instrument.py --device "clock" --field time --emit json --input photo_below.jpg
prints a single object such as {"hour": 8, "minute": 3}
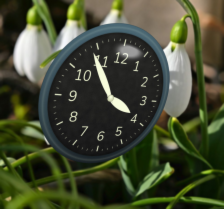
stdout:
{"hour": 3, "minute": 54}
